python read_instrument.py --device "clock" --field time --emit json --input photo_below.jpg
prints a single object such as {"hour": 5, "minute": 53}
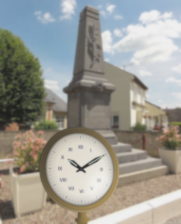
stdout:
{"hour": 10, "minute": 10}
